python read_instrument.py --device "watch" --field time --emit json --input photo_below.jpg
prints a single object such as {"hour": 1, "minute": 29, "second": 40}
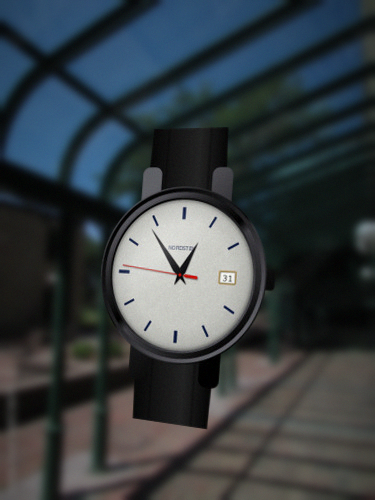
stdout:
{"hour": 12, "minute": 53, "second": 46}
